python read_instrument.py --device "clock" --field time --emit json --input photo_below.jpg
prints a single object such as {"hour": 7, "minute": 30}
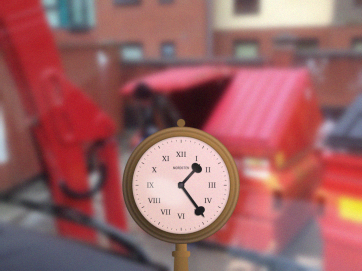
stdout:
{"hour": 1, "minute": 24}
